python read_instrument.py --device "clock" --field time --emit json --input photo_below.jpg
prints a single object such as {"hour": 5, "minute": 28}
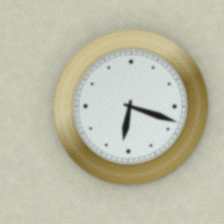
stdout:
{"hour": 6, "minute": 18}
